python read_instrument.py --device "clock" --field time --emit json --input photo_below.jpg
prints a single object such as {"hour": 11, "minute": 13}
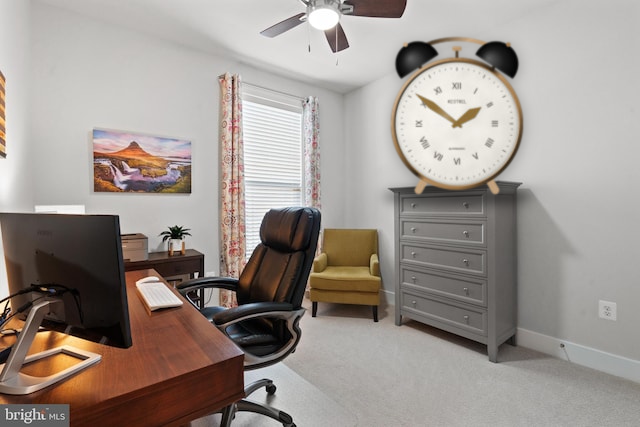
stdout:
{"hour": 1, "minute": 51}
